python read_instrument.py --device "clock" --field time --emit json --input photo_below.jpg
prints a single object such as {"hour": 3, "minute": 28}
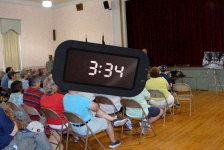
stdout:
{"hour": 3, "minute": 34}
